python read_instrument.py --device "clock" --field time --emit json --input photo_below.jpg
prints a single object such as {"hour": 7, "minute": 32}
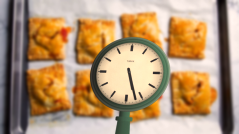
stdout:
{"hour": 5, "minute": 27}
